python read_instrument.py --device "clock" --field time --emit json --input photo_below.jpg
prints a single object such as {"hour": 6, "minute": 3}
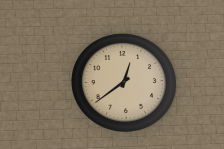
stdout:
{"hour": 12, "minute": 39}
